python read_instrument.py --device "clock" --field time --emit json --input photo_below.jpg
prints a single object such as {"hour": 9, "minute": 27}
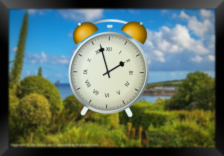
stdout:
{"hour": 1, "minute": 57}
